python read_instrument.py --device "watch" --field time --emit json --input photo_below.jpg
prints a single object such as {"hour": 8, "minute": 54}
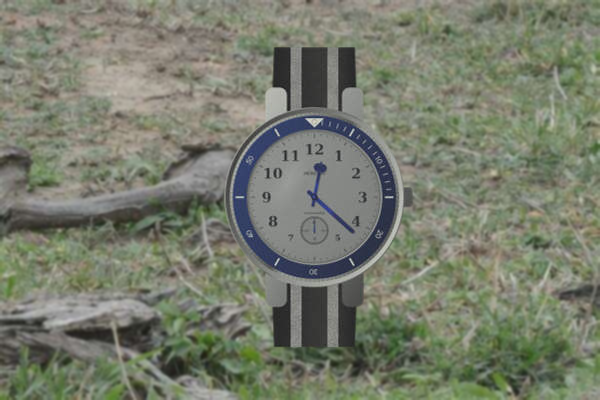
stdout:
{"hour": 12, "minute": 22}
